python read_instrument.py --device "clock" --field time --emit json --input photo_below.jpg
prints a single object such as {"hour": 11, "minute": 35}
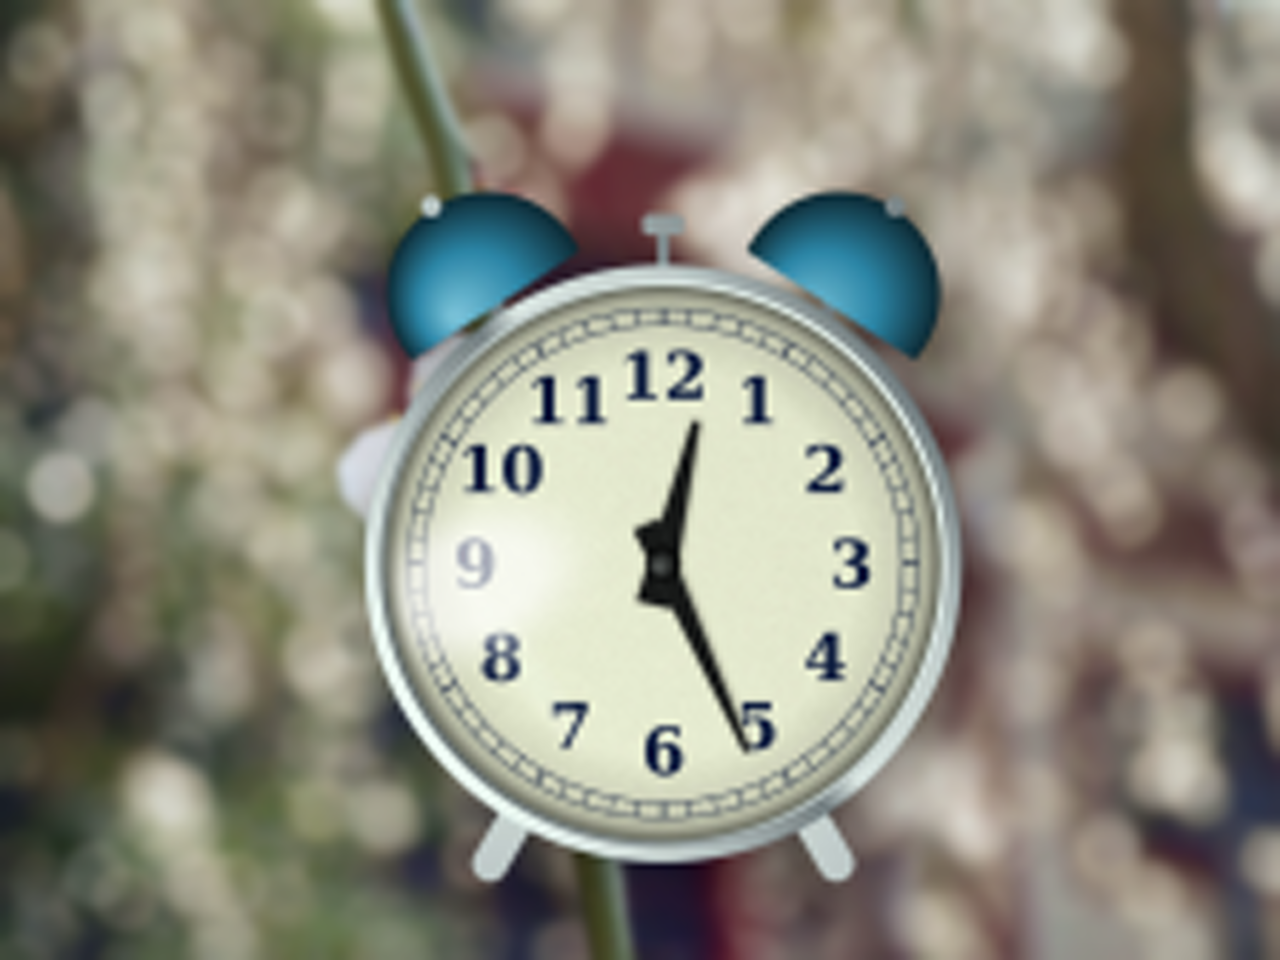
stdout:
{"hour": 12, "minute": 26}
